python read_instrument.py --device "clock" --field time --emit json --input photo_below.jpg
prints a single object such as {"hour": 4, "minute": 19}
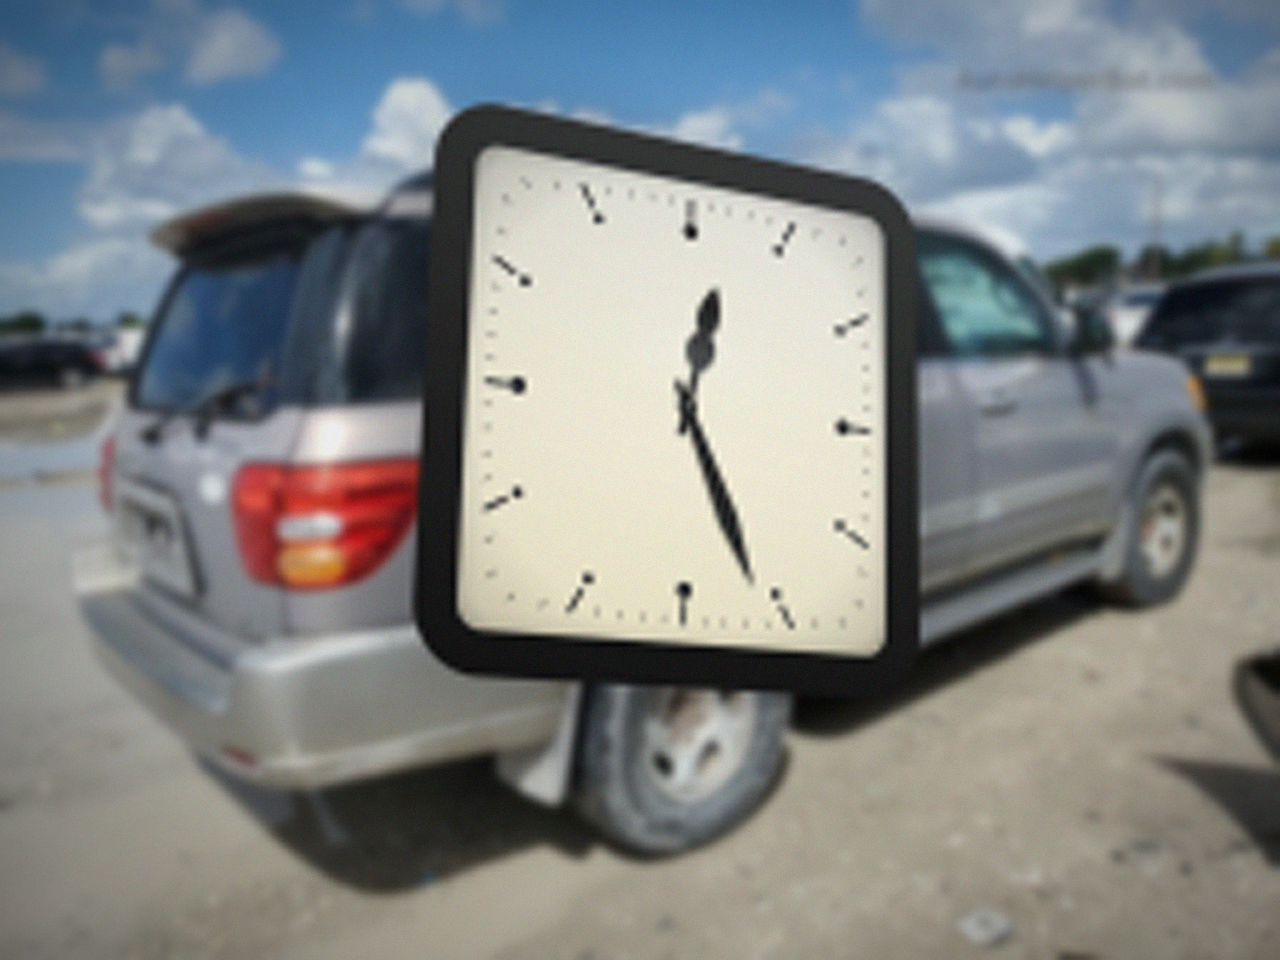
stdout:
{"hour": 12, "minute": 26}
